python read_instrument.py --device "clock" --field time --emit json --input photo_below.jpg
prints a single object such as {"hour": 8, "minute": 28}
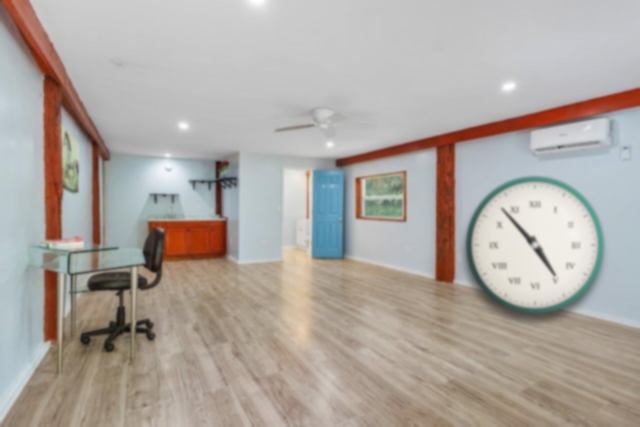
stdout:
{"hour": 4, "minute": 53}
